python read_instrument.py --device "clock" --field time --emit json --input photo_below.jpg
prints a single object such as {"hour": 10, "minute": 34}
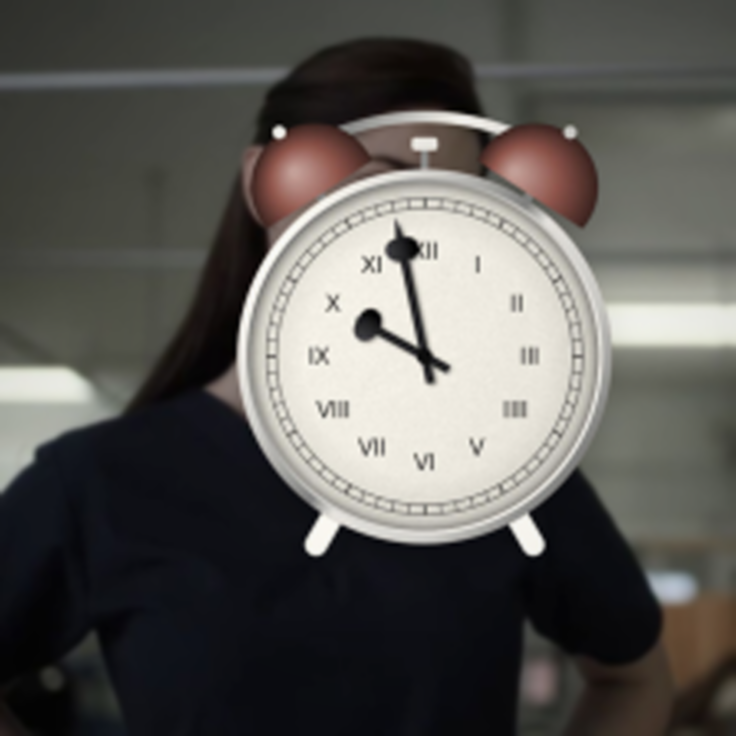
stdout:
{"hour": 9, "minute": 58}
